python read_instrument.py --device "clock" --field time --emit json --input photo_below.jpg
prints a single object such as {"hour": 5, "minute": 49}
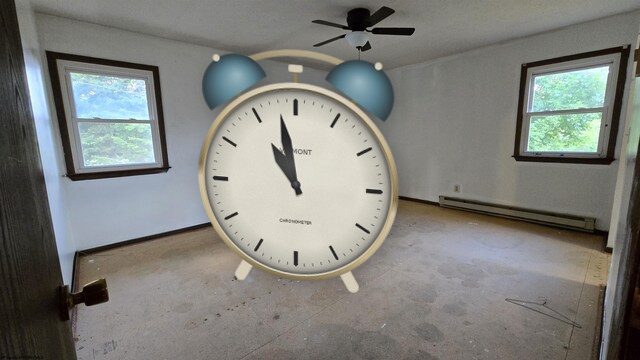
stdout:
{"hour": 10, "minute": 58}
